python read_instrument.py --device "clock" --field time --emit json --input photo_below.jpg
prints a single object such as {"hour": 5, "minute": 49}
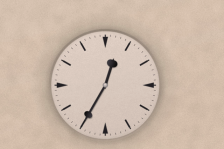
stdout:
{"hour": 12, "minute": 35}
